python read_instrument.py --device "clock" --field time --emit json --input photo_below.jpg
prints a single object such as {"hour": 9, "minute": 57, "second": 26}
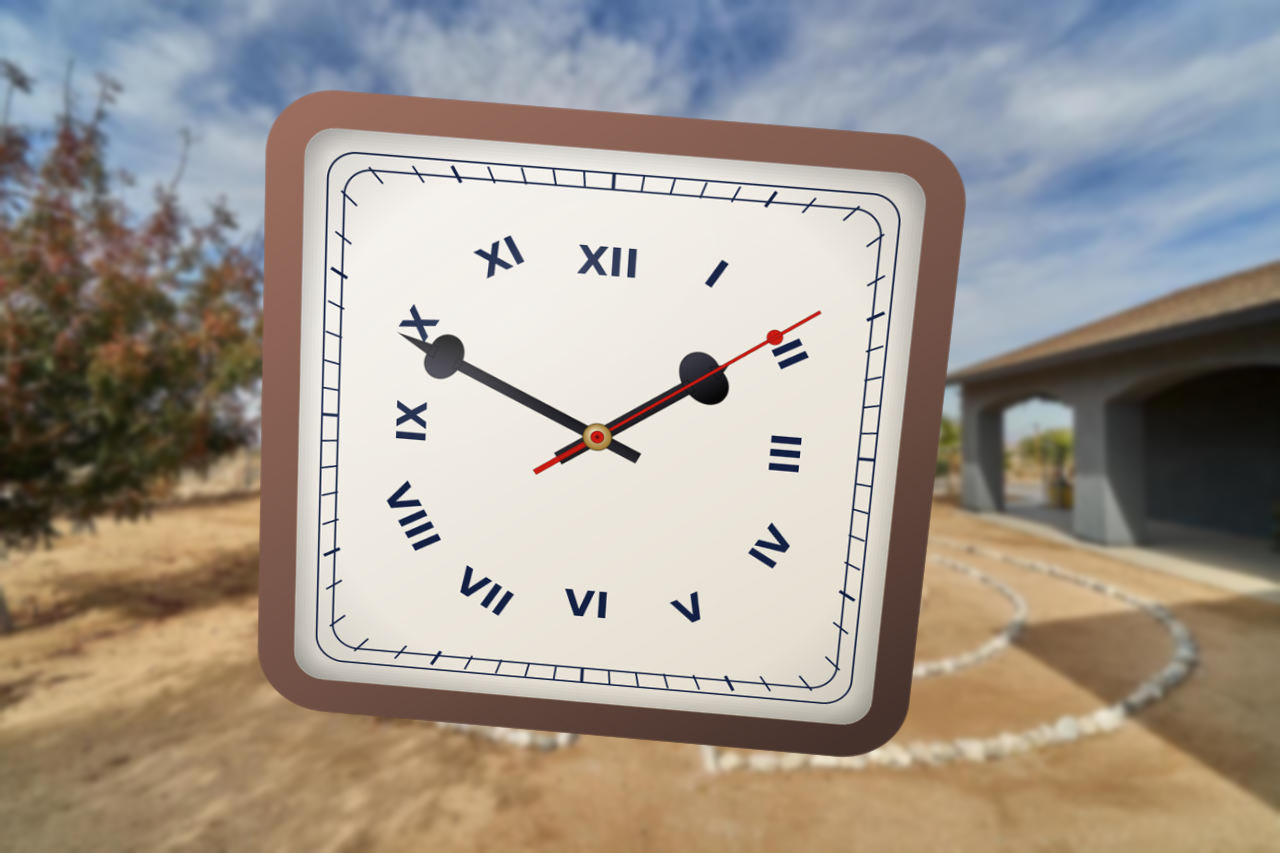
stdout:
{"hour": 1, "minute": 49, "second": 9}
